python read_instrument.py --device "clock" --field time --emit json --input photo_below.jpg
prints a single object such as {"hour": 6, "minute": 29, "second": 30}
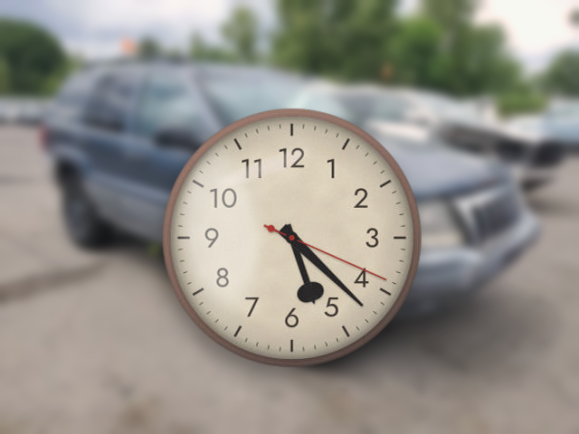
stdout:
{"hour": 5, "minute": 22, "second": 19}
